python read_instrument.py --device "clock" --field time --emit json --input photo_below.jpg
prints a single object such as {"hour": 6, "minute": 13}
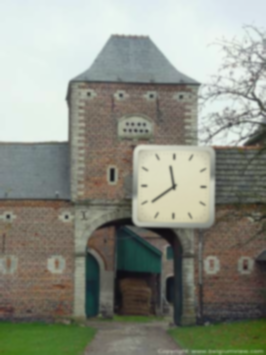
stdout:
{"hour": 11, "minute": 39}
